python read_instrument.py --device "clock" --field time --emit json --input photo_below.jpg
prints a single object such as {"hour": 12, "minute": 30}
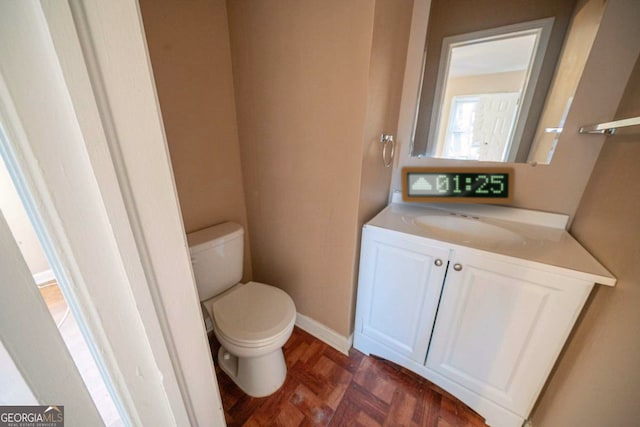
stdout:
{"hour": 1, "minute": 25}
